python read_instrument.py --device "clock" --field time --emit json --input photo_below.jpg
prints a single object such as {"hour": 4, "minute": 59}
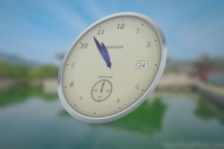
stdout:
{"hour": 10, "minute": 53}
